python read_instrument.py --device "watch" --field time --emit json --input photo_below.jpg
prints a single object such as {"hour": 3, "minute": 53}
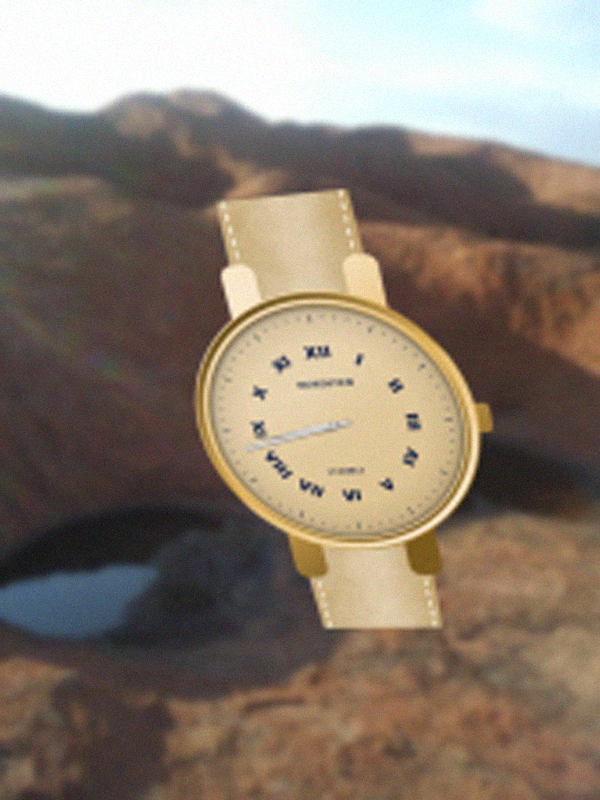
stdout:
{"hour": 8, "minute": 43}
